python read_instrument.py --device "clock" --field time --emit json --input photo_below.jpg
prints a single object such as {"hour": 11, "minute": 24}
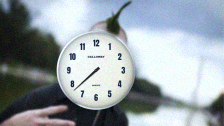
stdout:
{"hour": 7, "minute": 38}
